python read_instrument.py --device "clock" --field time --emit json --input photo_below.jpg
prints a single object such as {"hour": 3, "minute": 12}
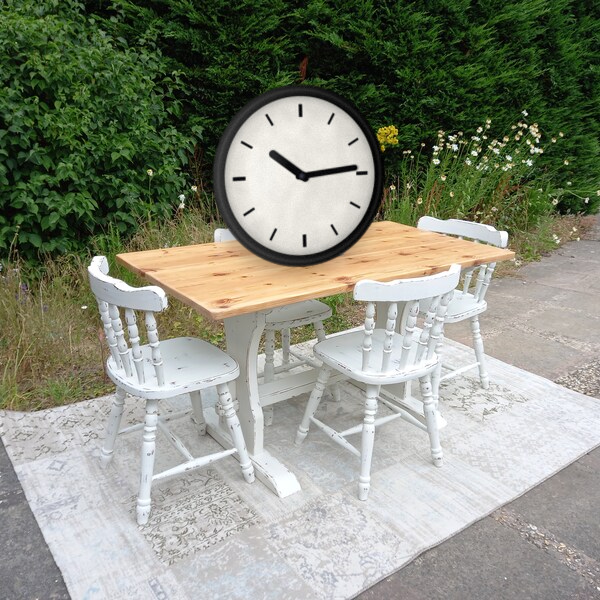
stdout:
{"hour": 10, "minute": 14}
